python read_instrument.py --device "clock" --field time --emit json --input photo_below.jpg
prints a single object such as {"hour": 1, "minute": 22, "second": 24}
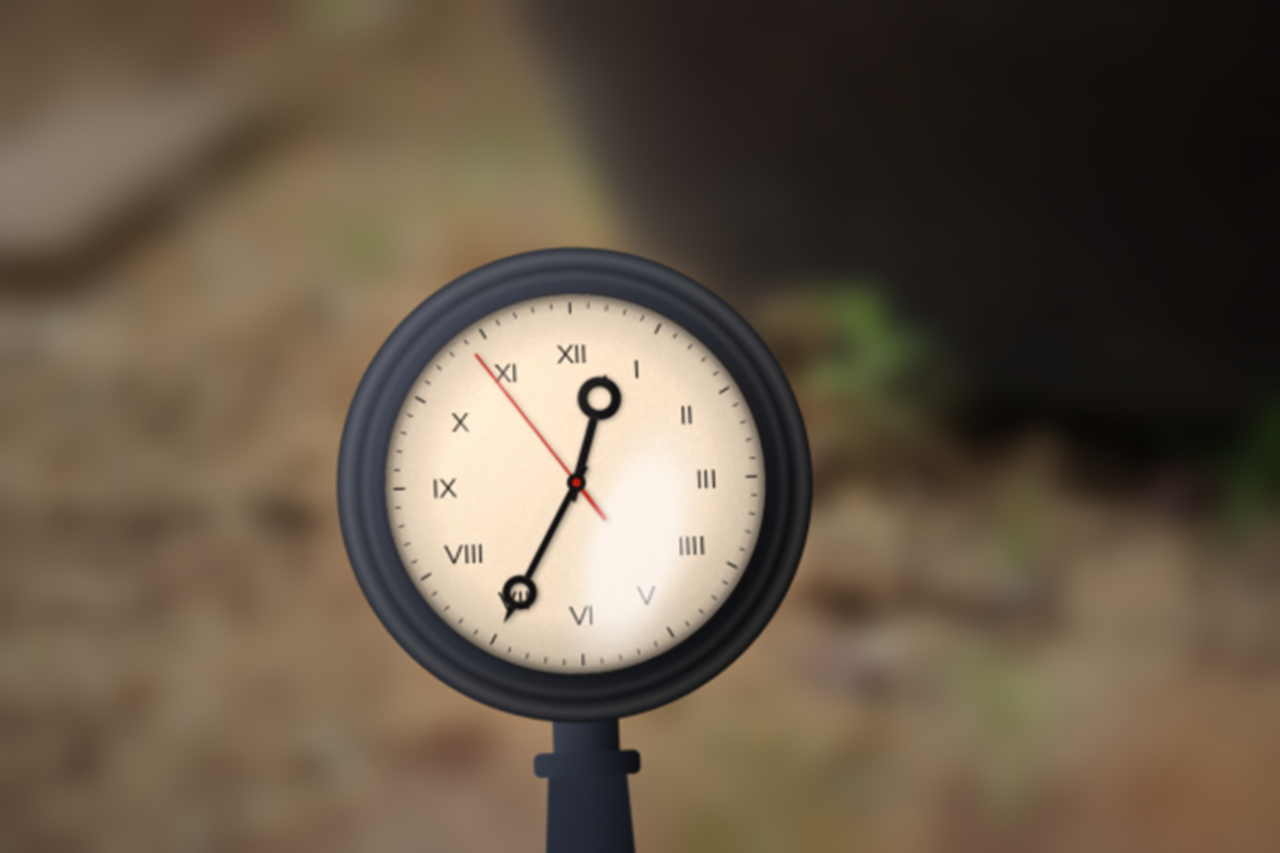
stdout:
{"hour": 12, "minute": 34, "second": 54}
